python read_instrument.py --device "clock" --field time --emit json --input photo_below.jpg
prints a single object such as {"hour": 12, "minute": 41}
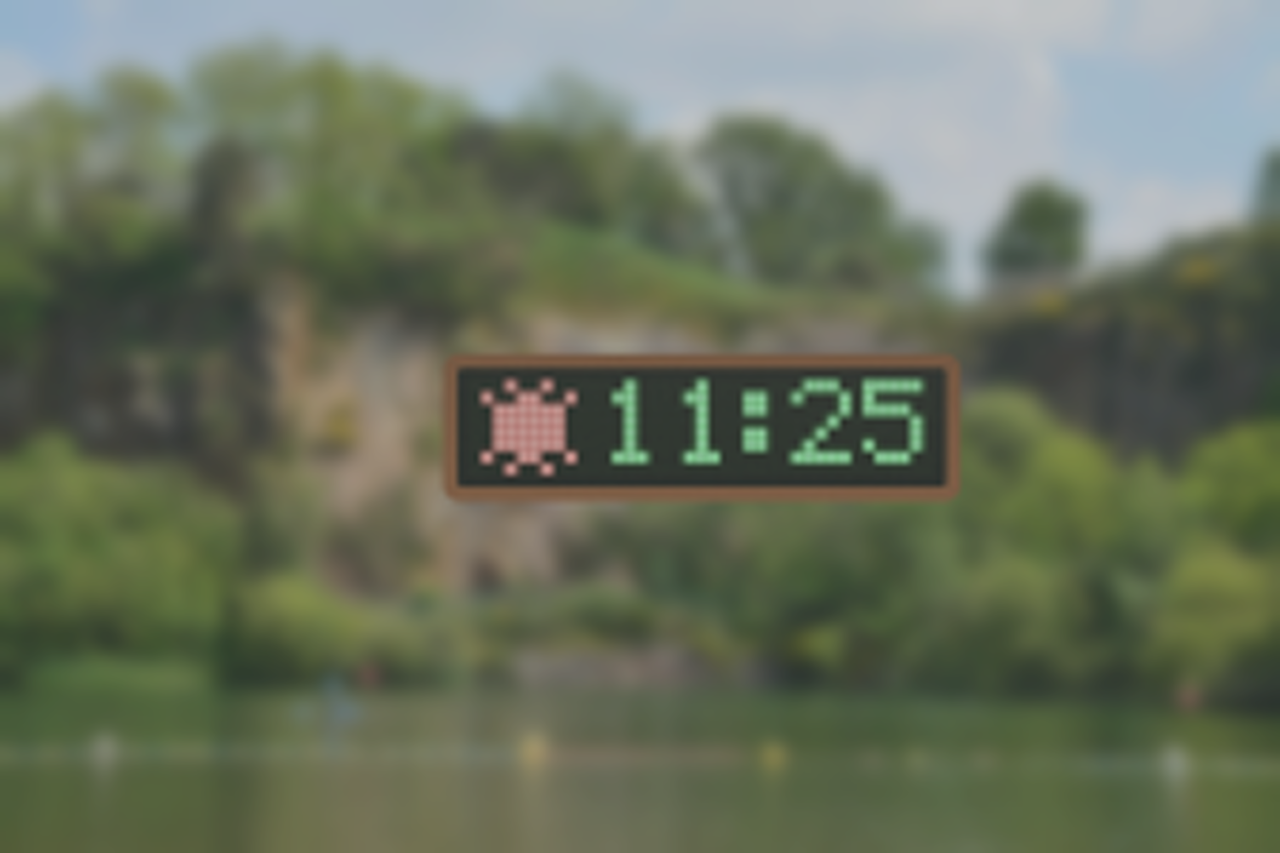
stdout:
{"hour": 11, "minute": 25}
